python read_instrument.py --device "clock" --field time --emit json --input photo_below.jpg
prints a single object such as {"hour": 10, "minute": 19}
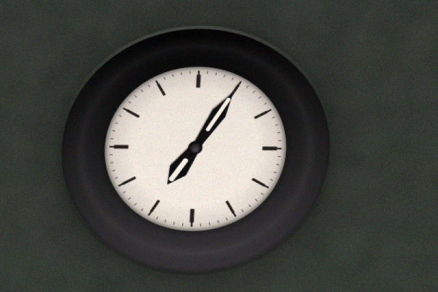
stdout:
{"hour": 7, "minute": 5}
